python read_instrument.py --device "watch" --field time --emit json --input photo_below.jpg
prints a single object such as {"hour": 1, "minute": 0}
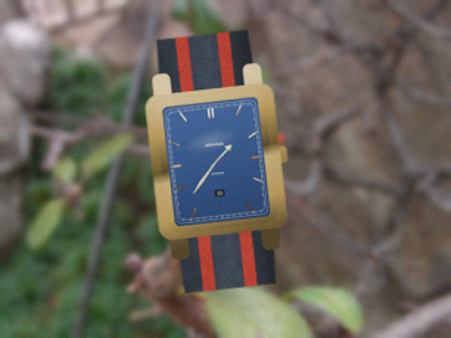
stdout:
{"hour": 1, "minute": 37}
